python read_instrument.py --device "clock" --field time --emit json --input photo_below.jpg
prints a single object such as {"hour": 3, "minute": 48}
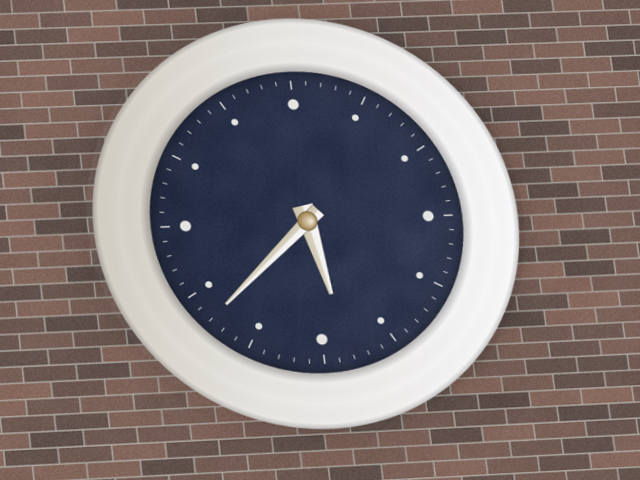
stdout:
{"hour": 5, "minute": 38}
